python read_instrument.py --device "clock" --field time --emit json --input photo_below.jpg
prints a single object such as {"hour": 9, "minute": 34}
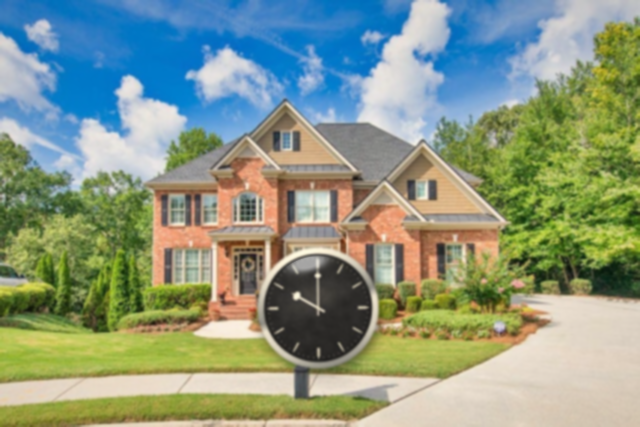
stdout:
{"hour": 10, "minute": 0}
